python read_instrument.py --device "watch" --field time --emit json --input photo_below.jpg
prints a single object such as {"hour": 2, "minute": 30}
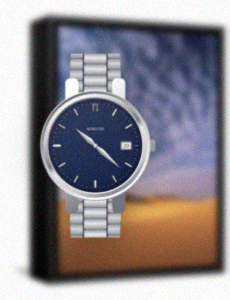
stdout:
{"hour": 10, "minute": 22}
